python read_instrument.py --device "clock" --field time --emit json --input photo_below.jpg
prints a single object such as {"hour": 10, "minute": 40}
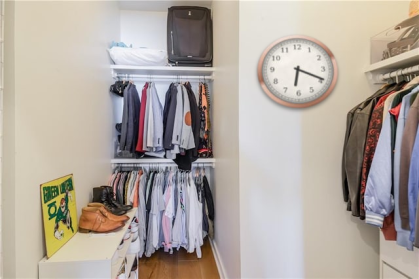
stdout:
{"hour": 6, "minute": 19}
